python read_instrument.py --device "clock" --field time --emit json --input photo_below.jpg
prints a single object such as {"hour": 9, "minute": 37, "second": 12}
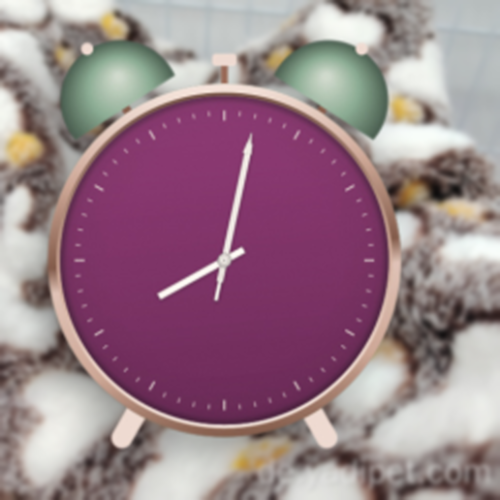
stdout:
{"hour": 8, "minute": 2, "second": 2}
